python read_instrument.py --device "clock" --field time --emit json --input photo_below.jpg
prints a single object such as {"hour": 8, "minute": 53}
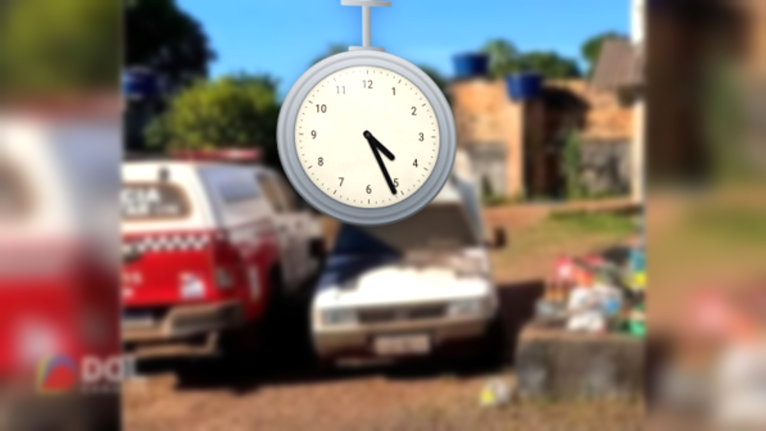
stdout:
{"hour": 4, "minute": 26}
